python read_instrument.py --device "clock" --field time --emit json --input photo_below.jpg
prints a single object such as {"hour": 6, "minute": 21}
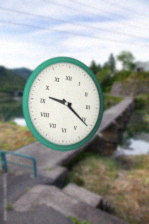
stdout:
{"hour": 9, "minute": 21}
